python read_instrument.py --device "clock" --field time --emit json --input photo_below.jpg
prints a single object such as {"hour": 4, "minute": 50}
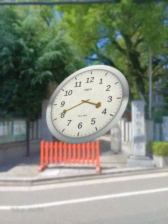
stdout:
{"hour": 3, "minute": 41}
